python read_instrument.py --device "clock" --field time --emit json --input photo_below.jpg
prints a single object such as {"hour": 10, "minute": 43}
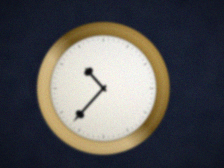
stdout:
{"hour": 10, "minute": 37}
